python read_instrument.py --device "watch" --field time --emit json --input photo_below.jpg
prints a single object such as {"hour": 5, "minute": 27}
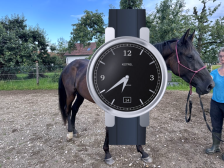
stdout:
{"hour": 6, "minute": 39}
